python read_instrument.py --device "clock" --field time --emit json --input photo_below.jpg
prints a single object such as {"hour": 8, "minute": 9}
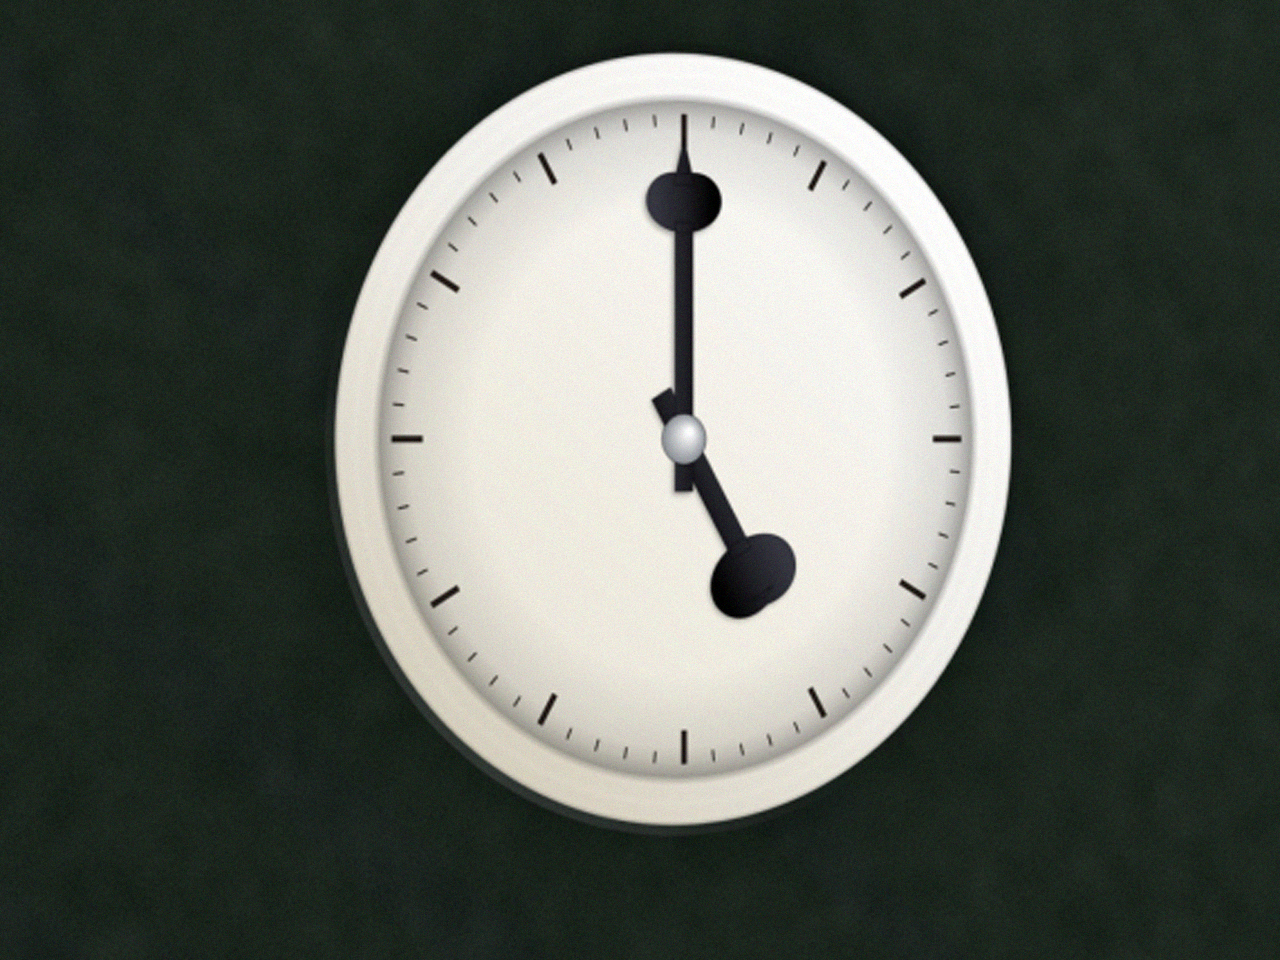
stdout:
{"hour": 5, "minute": 0}
